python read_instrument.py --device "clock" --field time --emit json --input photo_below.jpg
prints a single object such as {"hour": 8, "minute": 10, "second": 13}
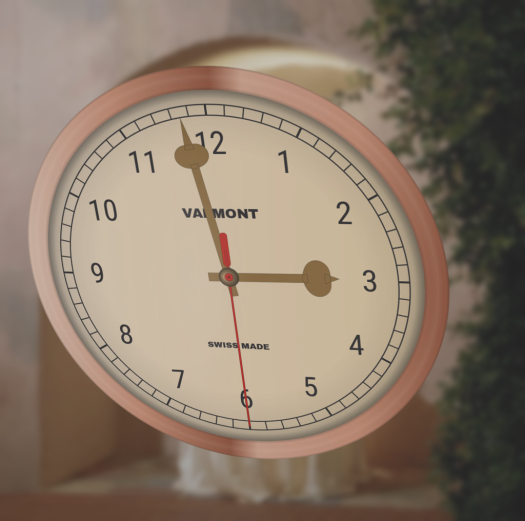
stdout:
{"hour": 2, "minute": 58, "second": 30}
